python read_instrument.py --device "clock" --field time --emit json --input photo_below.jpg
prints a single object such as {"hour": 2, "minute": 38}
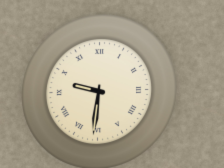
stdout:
{"hour": 9, "minute": 31}
